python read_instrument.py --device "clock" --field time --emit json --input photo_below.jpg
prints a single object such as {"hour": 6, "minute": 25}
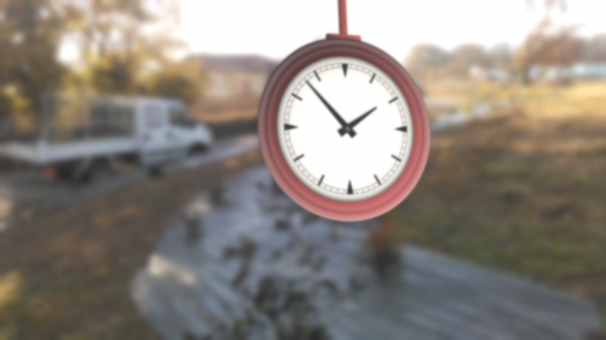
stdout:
{"hour": 1, "minute": 53}
